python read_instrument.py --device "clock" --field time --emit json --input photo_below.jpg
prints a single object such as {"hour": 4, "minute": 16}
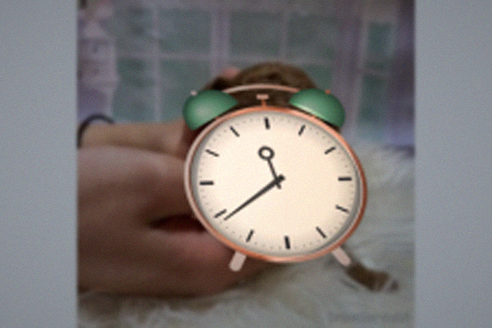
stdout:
{"hour": 11, "minute": 39}
